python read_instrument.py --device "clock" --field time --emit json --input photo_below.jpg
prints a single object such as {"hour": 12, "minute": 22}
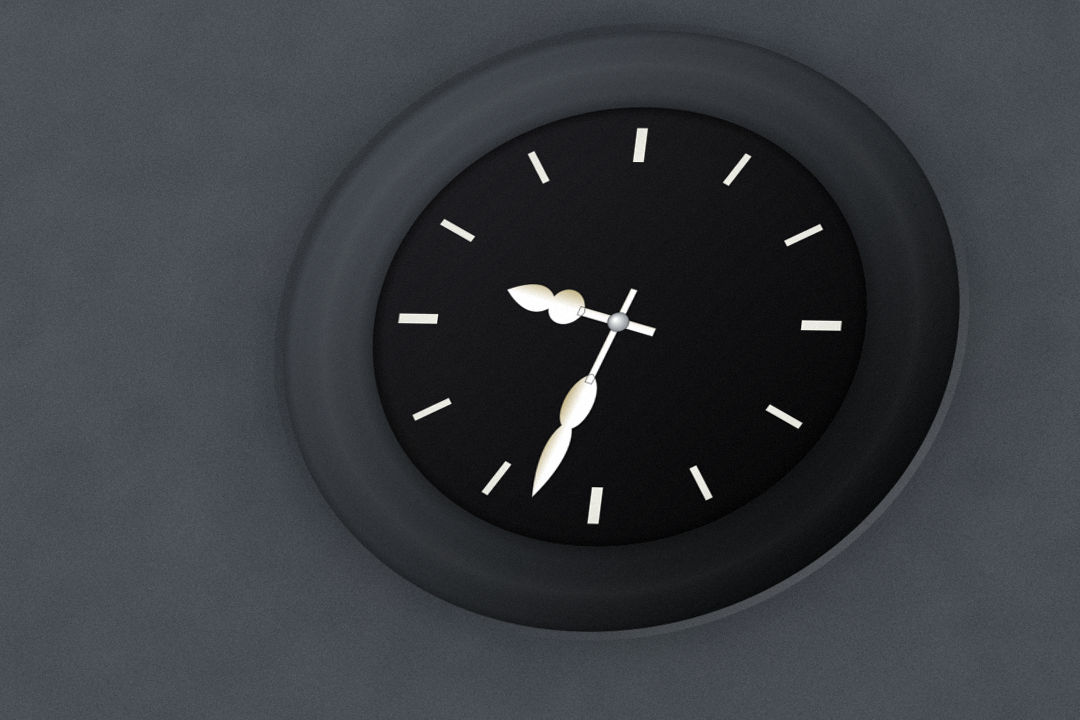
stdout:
{"hour": 9, "minute": 33}
